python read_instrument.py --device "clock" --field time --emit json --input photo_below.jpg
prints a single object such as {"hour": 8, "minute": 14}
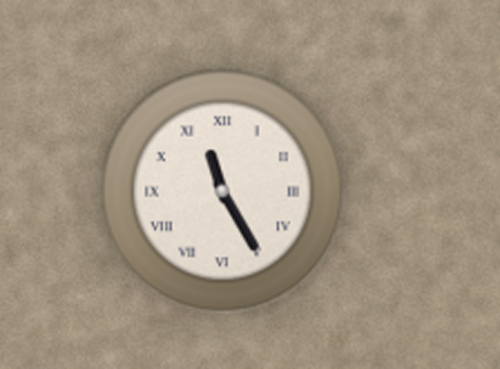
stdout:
{"hour": 11, "minute": 25}
